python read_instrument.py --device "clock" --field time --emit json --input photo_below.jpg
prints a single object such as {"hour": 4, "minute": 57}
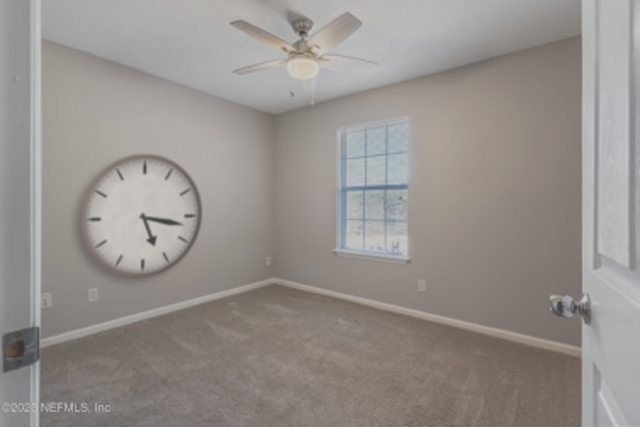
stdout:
{"hour": 5, "minute": 17}
